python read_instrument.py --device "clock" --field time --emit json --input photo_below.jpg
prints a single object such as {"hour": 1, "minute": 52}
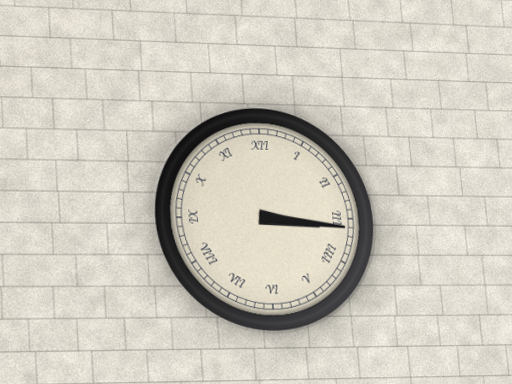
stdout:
{"hour": 3, "minute": 16}
